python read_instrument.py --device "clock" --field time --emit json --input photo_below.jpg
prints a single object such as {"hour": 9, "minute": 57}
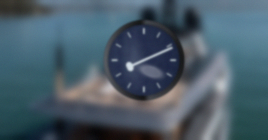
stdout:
{"hour": 8, "minute": 11}
